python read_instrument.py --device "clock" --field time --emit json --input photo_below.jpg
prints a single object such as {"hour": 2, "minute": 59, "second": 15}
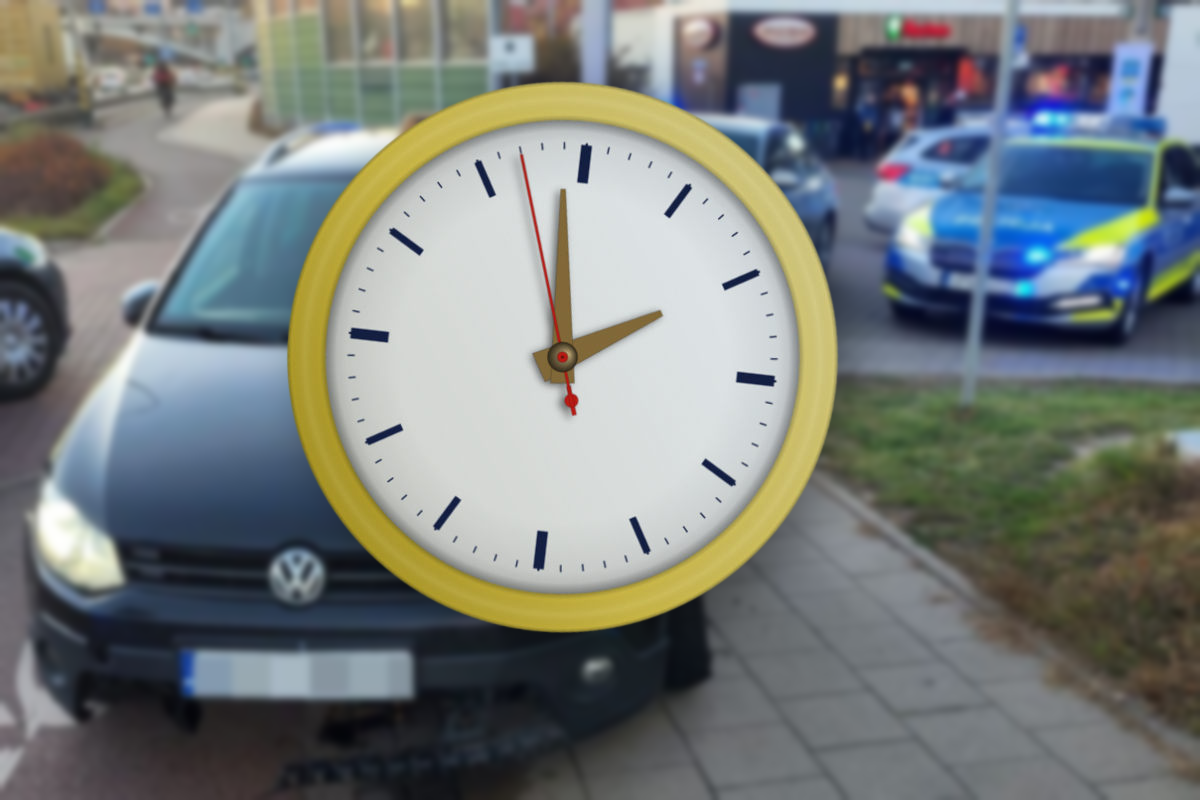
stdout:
{"hour": 1, "minute": 58, "second": 57}
